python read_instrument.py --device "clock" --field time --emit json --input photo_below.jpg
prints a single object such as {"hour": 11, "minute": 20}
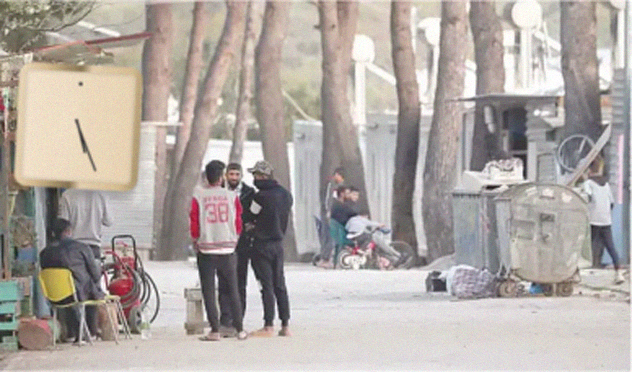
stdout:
{"hour": 5, "minute": 26}
